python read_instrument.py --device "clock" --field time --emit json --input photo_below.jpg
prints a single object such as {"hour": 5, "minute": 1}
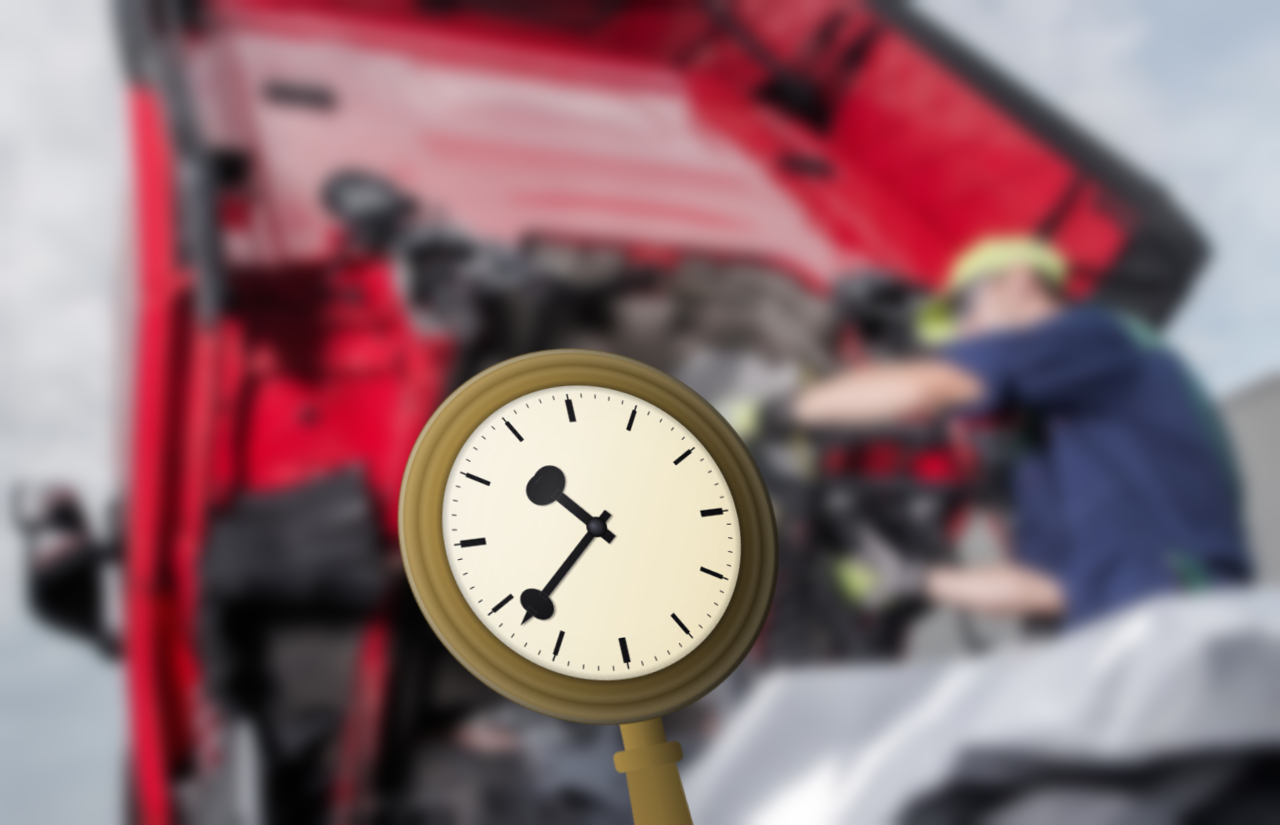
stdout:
{"hour": 10, "minute": 38}
